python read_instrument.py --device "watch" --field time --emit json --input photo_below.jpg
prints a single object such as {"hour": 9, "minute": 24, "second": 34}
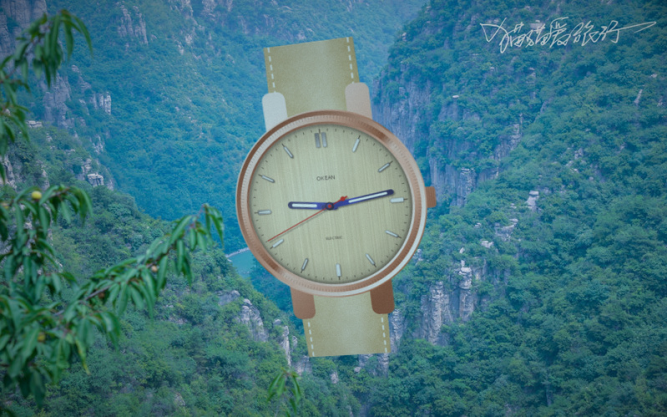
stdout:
{"hour": 9, "minute": 13, "second": 41}
